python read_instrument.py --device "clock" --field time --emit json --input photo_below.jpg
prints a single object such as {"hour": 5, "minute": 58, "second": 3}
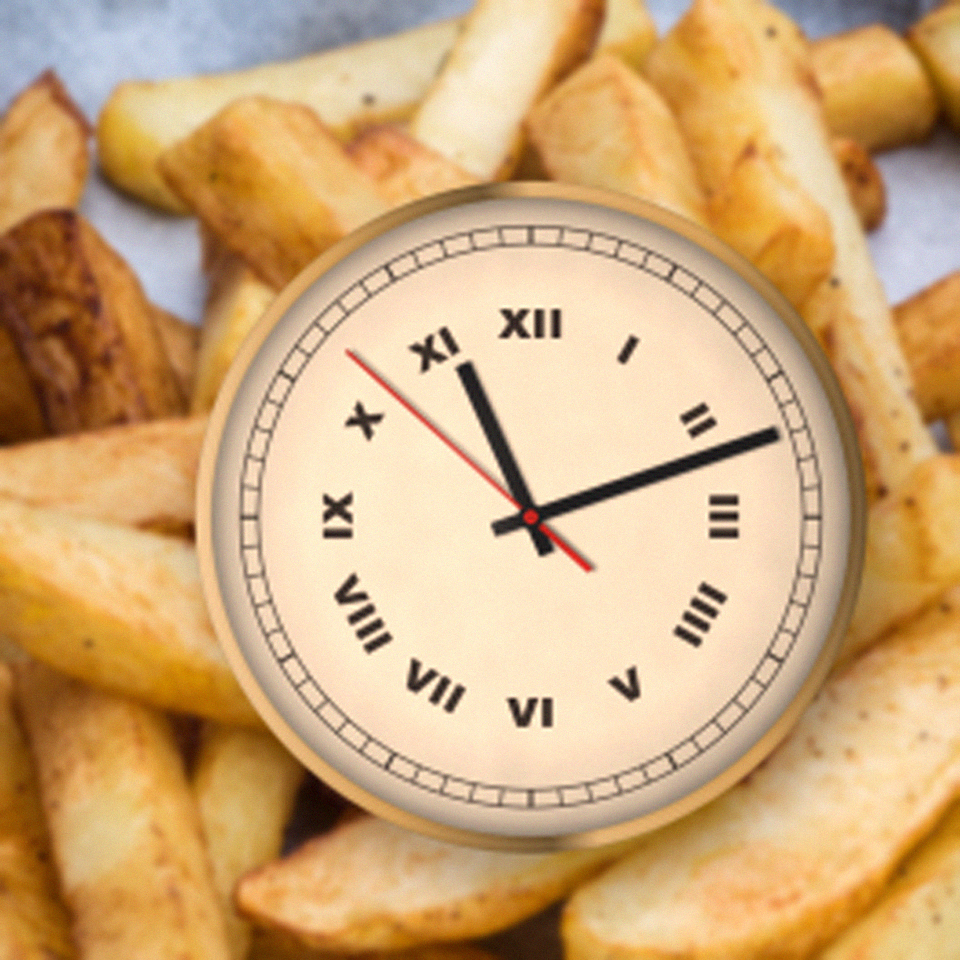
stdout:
{"hour": 11, "minute": 11, "second": 52}
